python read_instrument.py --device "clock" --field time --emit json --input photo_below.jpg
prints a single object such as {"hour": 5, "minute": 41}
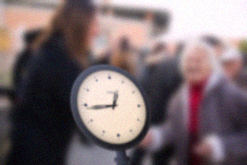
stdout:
{"hour": 12, "minute": 44}
